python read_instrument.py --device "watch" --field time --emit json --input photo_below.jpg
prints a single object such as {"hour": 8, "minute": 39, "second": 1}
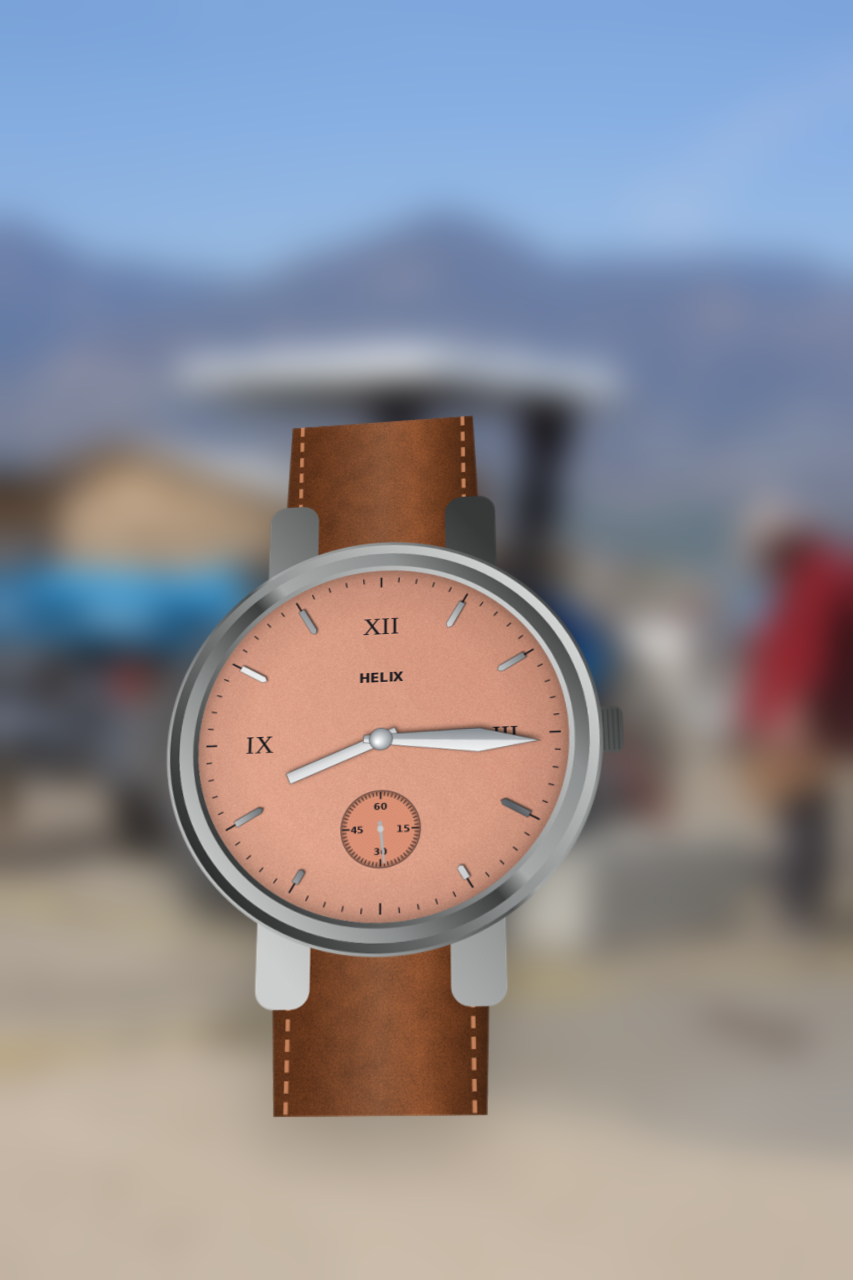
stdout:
{"hour": 8, "minute": 15, "second": 29}
